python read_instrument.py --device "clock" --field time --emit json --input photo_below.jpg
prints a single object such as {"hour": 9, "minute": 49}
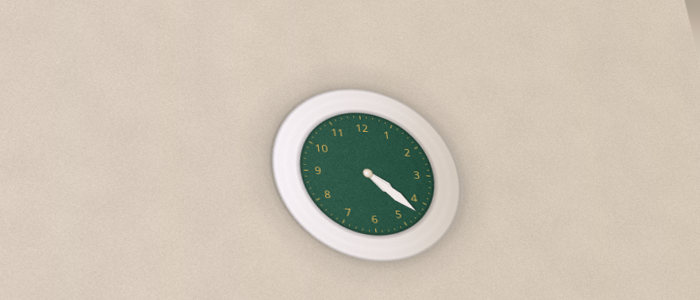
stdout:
{"hour": 4, "minute": 22}
